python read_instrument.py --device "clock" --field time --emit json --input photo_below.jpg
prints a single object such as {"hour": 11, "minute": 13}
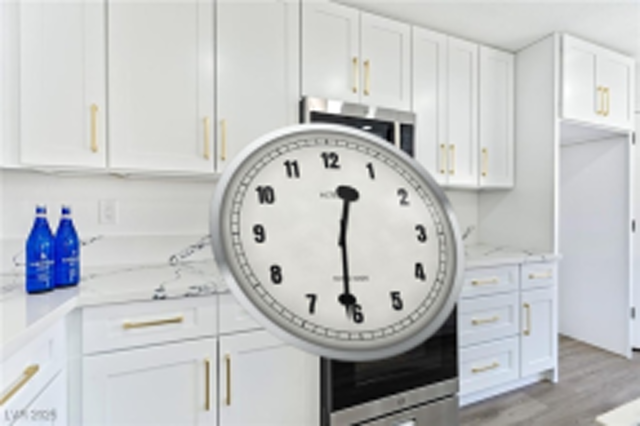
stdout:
{"hour": 12, "minute": 31}
